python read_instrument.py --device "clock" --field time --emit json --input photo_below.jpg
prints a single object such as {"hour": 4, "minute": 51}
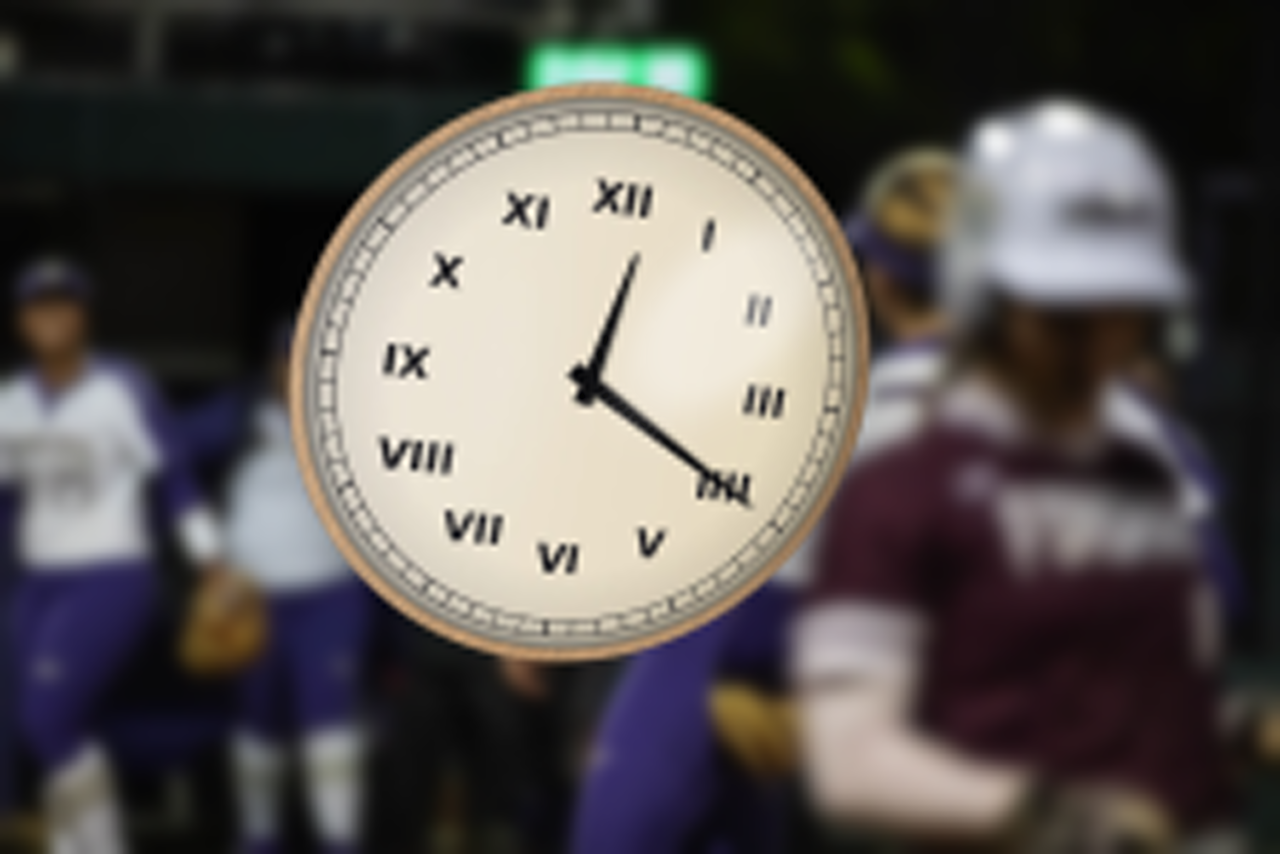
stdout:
{"hour": 12, "minute": 20}
